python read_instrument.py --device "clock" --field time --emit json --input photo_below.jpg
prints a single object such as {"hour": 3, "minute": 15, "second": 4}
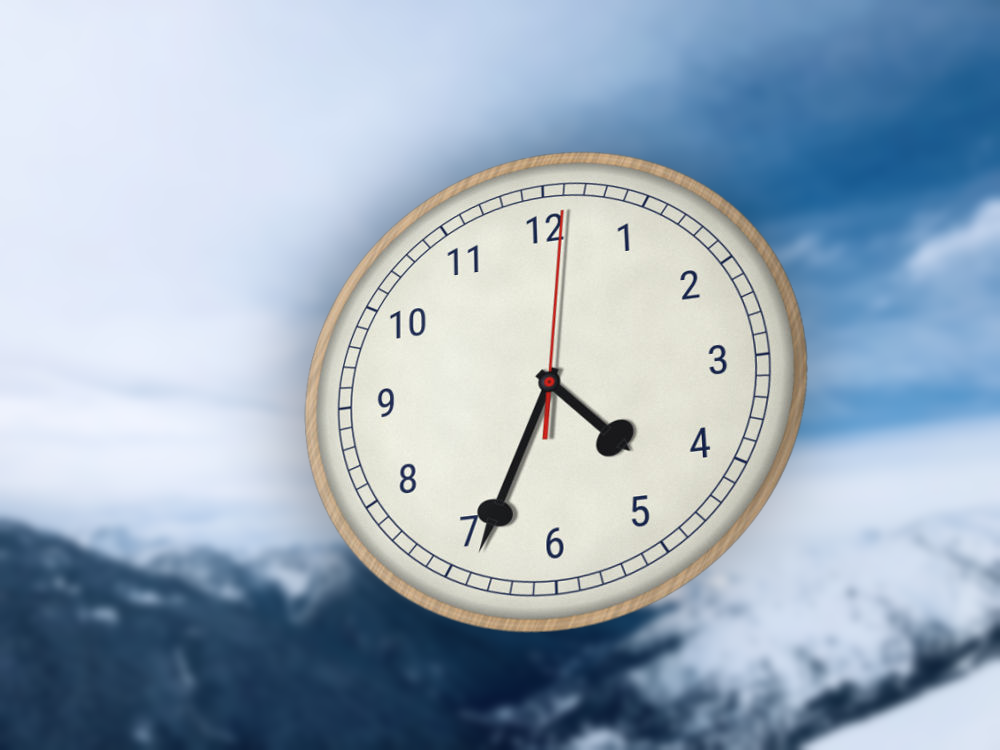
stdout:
{"hour": 4, "minute": 34, "second": 1}
